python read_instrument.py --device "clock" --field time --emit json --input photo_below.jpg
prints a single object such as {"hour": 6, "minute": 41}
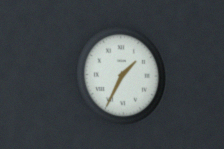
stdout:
{"hour": 1, "minute": 35}
